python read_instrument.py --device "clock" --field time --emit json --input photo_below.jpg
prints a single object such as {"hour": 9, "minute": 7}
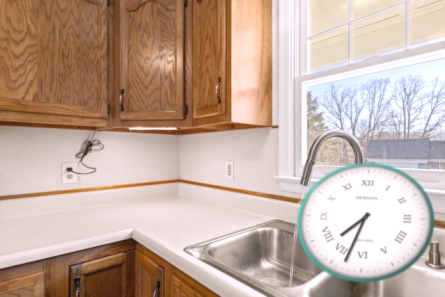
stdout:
{"hour": 7, "minute": 33}
